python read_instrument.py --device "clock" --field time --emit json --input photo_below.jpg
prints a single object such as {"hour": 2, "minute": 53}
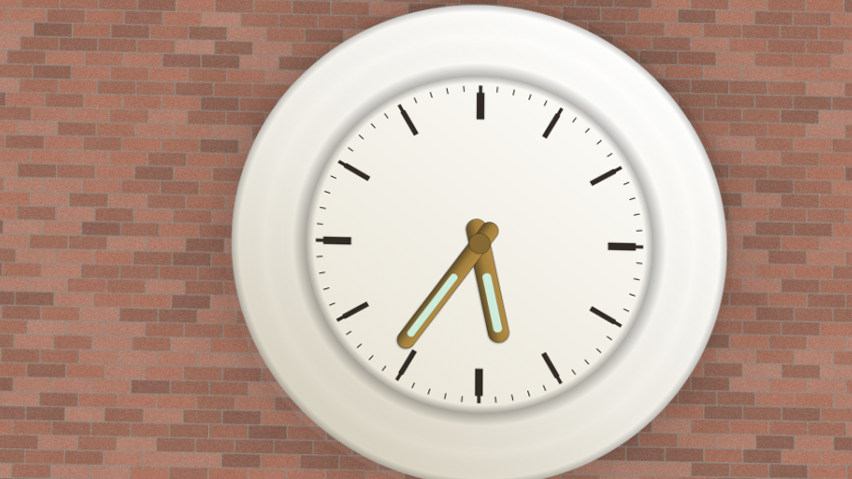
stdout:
{"hour": 5, "minute": 36}
